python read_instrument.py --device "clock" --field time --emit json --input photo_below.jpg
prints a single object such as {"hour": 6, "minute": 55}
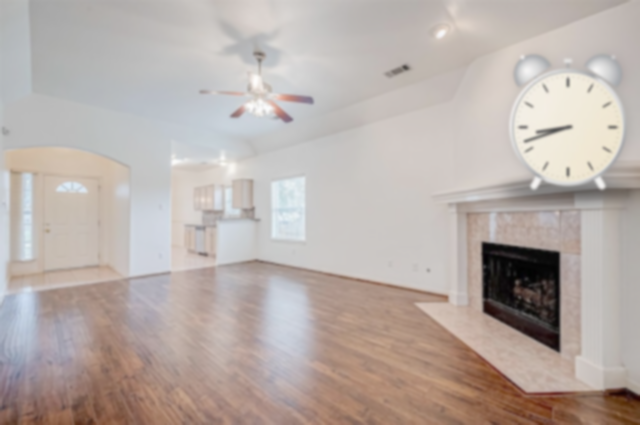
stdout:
{"hour": 8, "minute": 42}
